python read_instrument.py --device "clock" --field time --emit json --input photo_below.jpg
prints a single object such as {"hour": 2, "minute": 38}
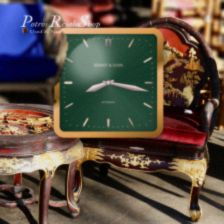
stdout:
{"hour": 8, "minute": 17}
